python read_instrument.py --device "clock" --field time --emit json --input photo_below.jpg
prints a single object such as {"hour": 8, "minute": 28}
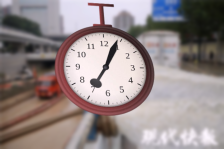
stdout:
{"hour": 7, "minute": 4}
